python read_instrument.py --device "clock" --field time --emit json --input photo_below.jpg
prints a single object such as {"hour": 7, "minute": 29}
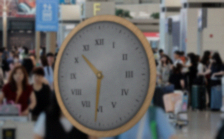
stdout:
{"hour": 10, "minute": 31}
